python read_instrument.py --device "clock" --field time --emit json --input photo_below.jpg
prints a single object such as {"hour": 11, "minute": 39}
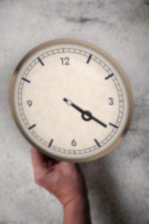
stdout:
{"hour": 4, "minute": 21}
